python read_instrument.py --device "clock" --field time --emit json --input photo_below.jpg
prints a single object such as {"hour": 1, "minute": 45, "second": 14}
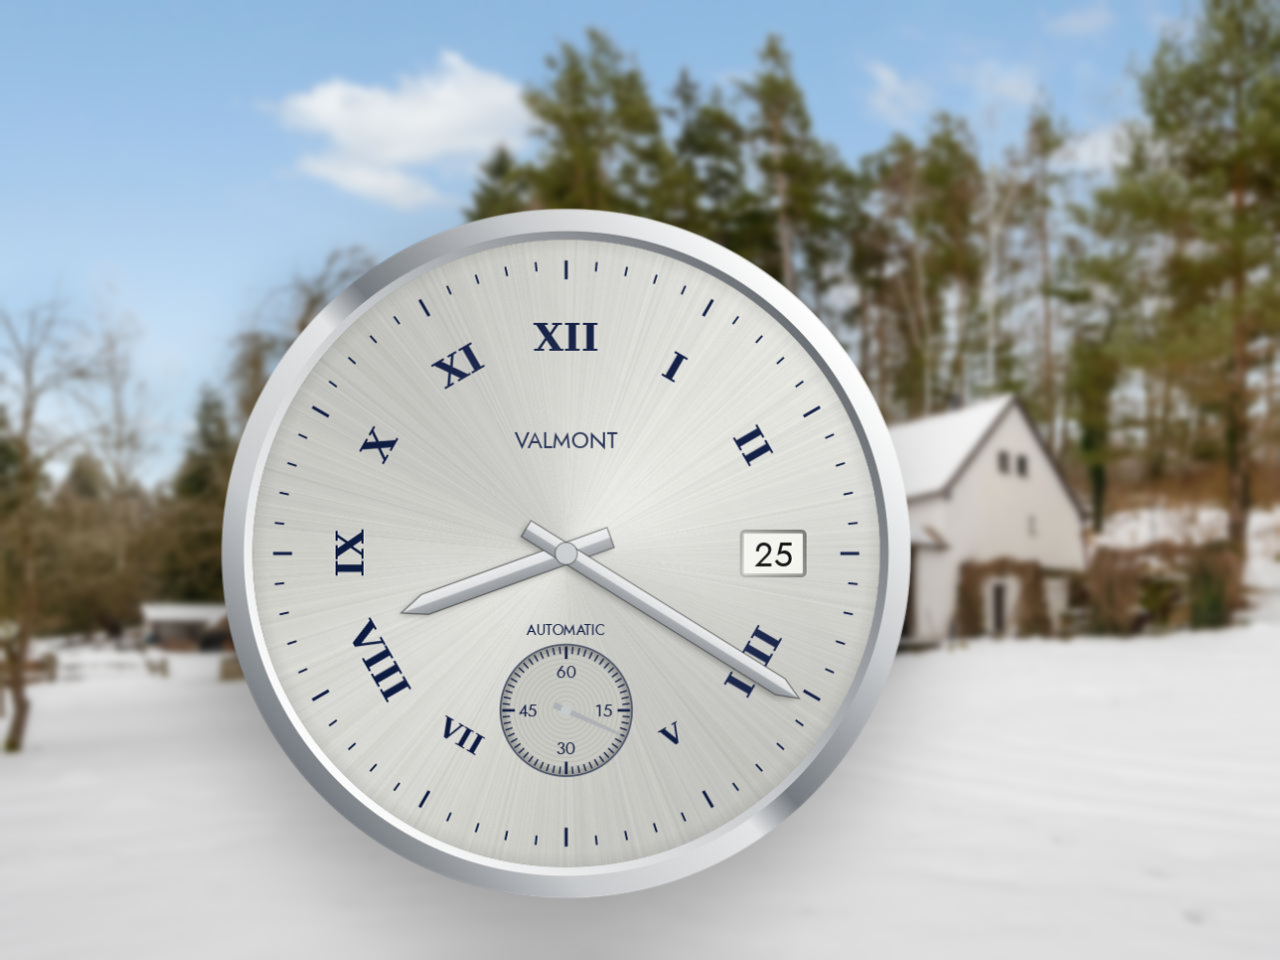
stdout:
{"hour": 8, "minute": 20, "second": 19}
